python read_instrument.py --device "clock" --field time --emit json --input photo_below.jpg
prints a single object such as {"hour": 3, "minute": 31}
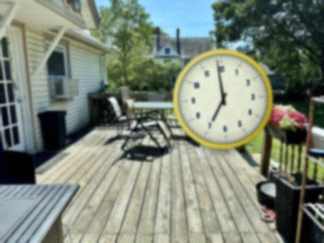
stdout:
{"hour": 6, "minute": 59}
